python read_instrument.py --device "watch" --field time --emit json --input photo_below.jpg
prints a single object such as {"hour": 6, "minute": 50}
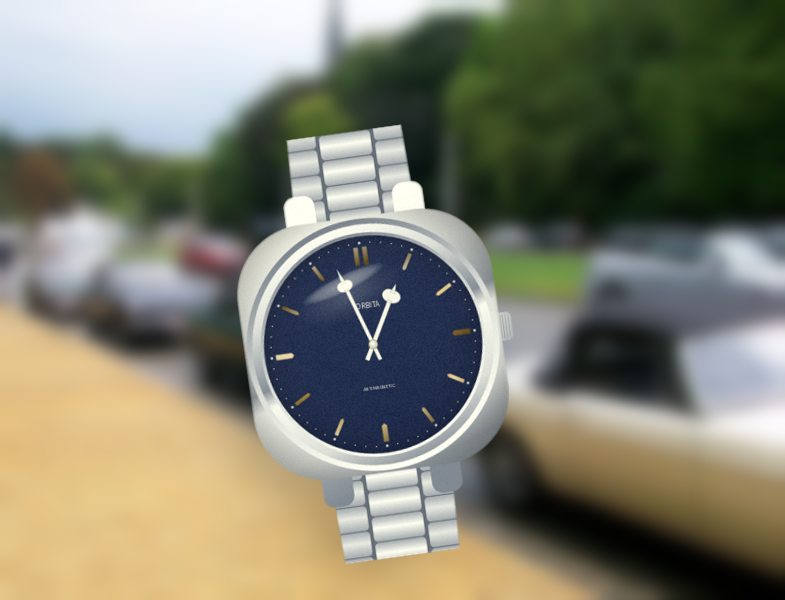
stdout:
{"hour": 12, "minute": 57}
